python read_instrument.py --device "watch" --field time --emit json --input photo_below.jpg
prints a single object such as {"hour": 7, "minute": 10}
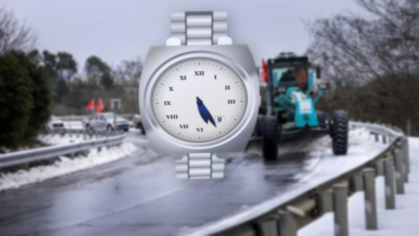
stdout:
{"hour": 5, "minute": 25}
